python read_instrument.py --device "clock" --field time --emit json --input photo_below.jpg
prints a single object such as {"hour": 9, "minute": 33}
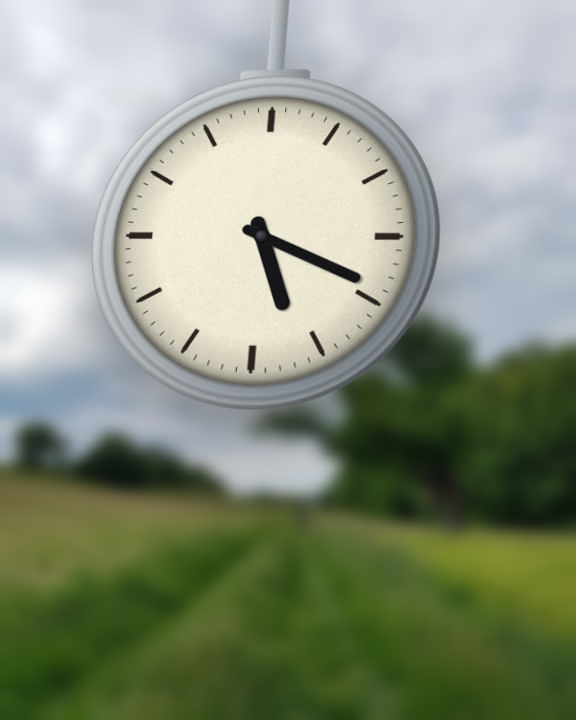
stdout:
{"hour": 5, "minute": 19}
